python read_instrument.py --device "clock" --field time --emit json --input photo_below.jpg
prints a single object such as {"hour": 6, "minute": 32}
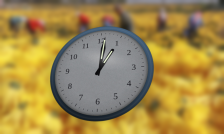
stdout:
{"hour": 1, "minute": 1}
